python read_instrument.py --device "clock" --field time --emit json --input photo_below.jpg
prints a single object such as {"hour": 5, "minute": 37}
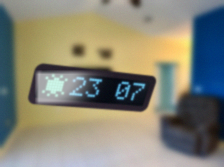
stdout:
{"hour": 23, "minute": 7}
